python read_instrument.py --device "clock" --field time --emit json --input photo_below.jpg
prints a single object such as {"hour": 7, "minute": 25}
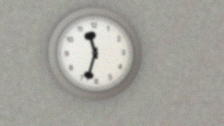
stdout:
{"hour": 11, "minute": 33}
